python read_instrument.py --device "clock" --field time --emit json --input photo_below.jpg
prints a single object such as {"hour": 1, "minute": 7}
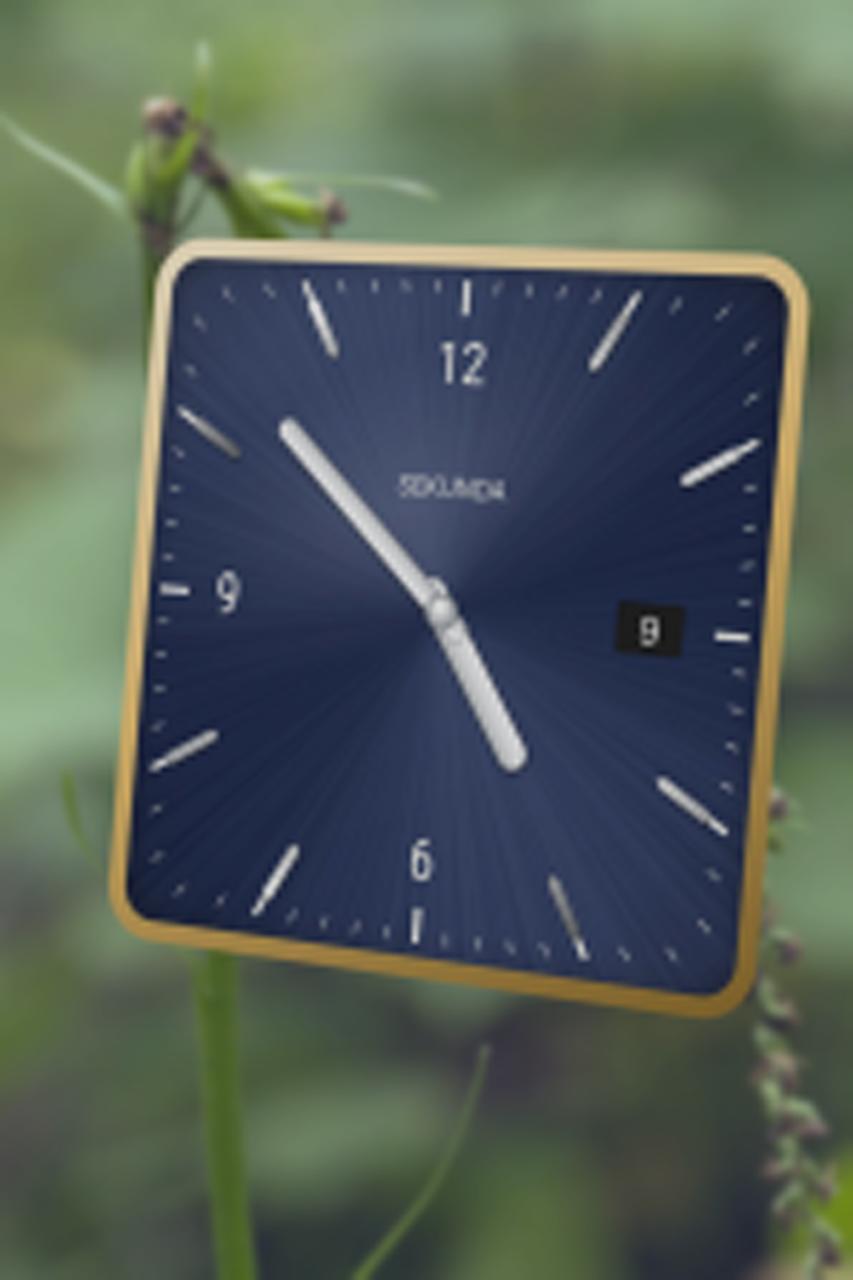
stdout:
{"hour": 4, "minute": 52}
